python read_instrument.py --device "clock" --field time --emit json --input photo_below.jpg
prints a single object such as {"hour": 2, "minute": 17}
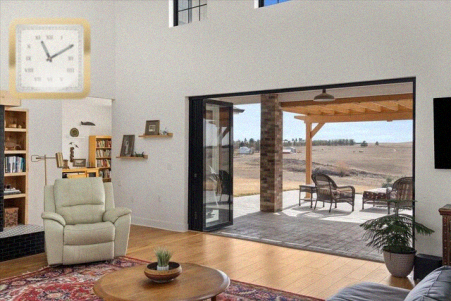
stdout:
{"hour": 11, "minute": 10}
